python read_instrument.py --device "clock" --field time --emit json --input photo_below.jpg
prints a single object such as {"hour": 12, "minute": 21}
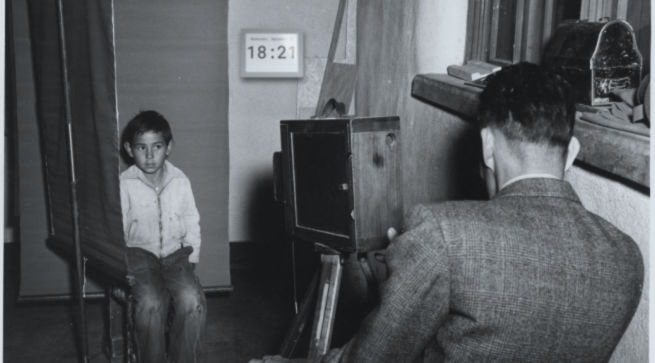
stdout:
{"hour": 18, "minute": 21}
